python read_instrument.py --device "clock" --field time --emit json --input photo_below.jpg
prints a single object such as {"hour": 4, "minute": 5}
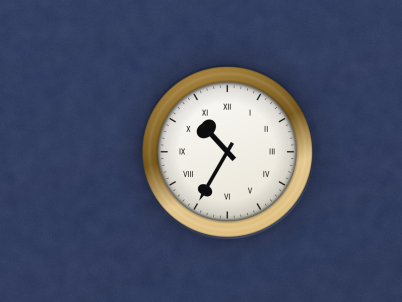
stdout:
{"hour": 10, "minute": 35}
